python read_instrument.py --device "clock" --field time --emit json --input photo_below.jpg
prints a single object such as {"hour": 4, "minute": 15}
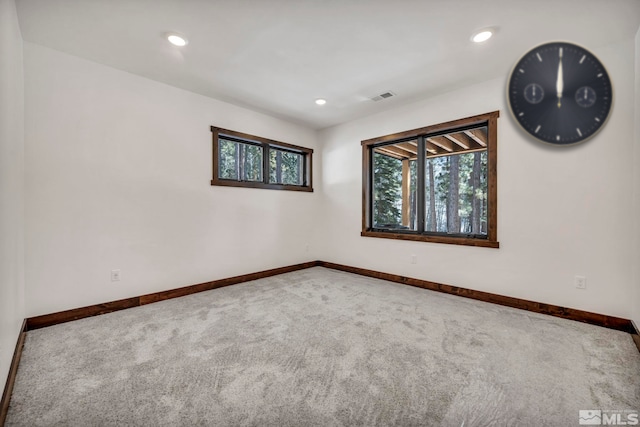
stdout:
{"hour": 12, "minute": 0}
